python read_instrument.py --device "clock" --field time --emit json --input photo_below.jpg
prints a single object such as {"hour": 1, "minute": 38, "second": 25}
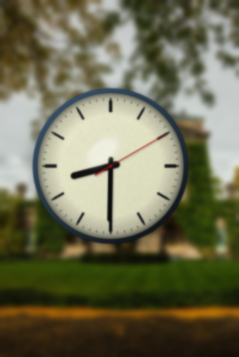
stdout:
{"hour": 8, "minute": 30, "second": 10}
